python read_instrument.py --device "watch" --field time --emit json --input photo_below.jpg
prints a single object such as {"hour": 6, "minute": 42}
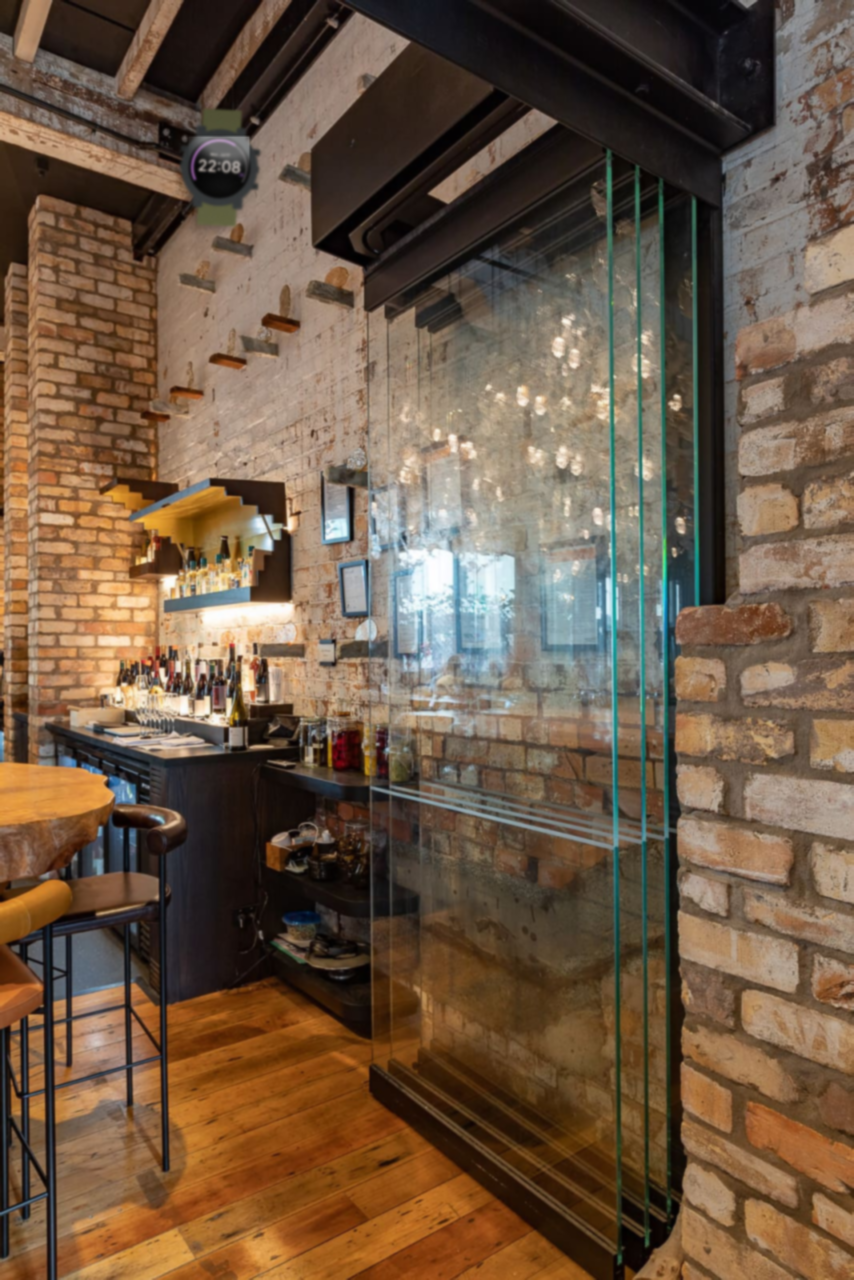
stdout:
{"hour": 22, "minute": 8}
